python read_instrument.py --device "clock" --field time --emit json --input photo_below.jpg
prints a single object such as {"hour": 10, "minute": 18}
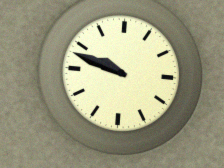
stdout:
{"hour": 9, "minute": 48}
